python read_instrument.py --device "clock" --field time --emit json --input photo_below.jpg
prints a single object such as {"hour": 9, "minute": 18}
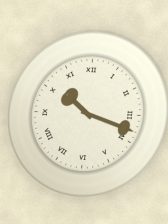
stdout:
{"hour": 10, "minute": 18}
